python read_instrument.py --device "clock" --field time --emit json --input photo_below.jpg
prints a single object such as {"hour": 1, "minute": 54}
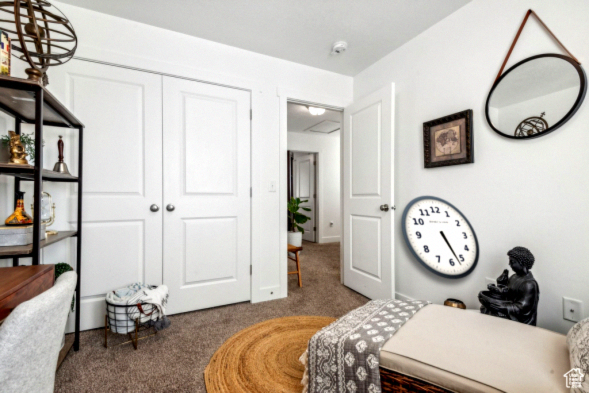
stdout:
{"hour": 5, "minute": 27}
